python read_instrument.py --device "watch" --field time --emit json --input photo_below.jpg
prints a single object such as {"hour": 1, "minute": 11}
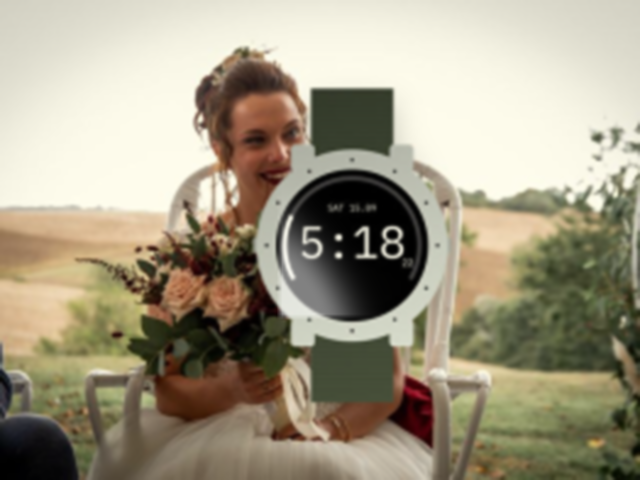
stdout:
{"hour": 5, "minute": 18}
